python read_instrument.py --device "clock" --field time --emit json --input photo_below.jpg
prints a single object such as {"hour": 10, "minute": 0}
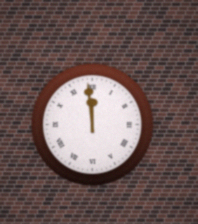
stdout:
{"hour": 11, "minute": 59}
